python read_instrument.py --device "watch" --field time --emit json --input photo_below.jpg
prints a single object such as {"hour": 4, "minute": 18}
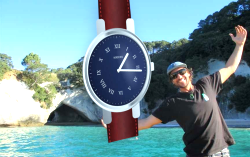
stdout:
{"hour": 1, "minute": 16}
